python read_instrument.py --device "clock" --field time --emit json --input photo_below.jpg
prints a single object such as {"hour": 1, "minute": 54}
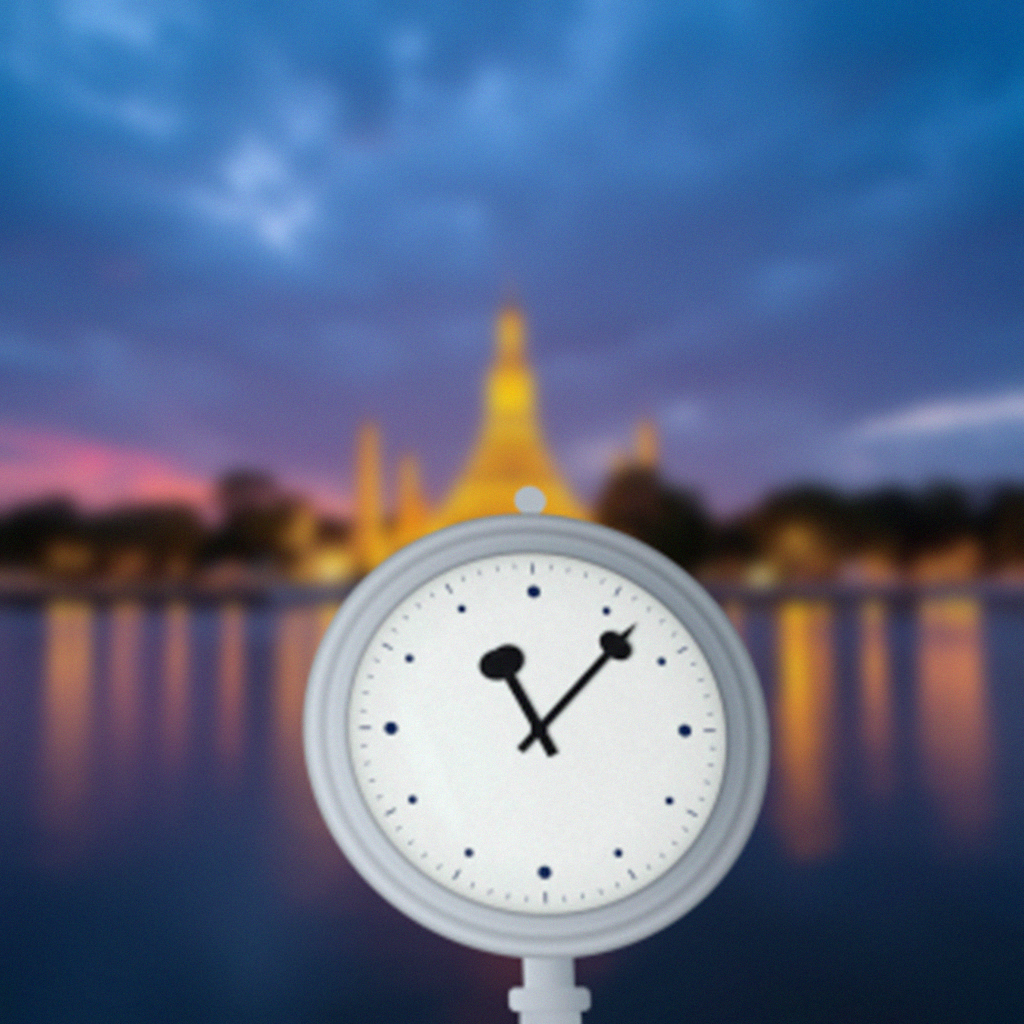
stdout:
{"hour": 11, "minute": 7}
